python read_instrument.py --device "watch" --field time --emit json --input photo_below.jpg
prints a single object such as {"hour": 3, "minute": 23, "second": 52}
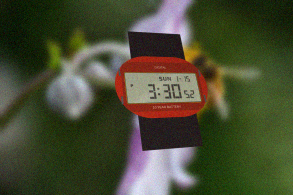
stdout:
{"hour": 3, "minute": 30, "second": 52}
